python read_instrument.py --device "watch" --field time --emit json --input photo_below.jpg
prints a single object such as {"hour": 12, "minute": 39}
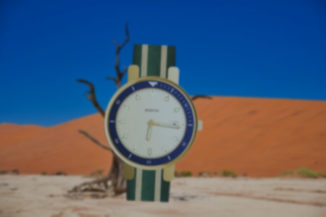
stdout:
{"hour": 6, "minute": 16}
